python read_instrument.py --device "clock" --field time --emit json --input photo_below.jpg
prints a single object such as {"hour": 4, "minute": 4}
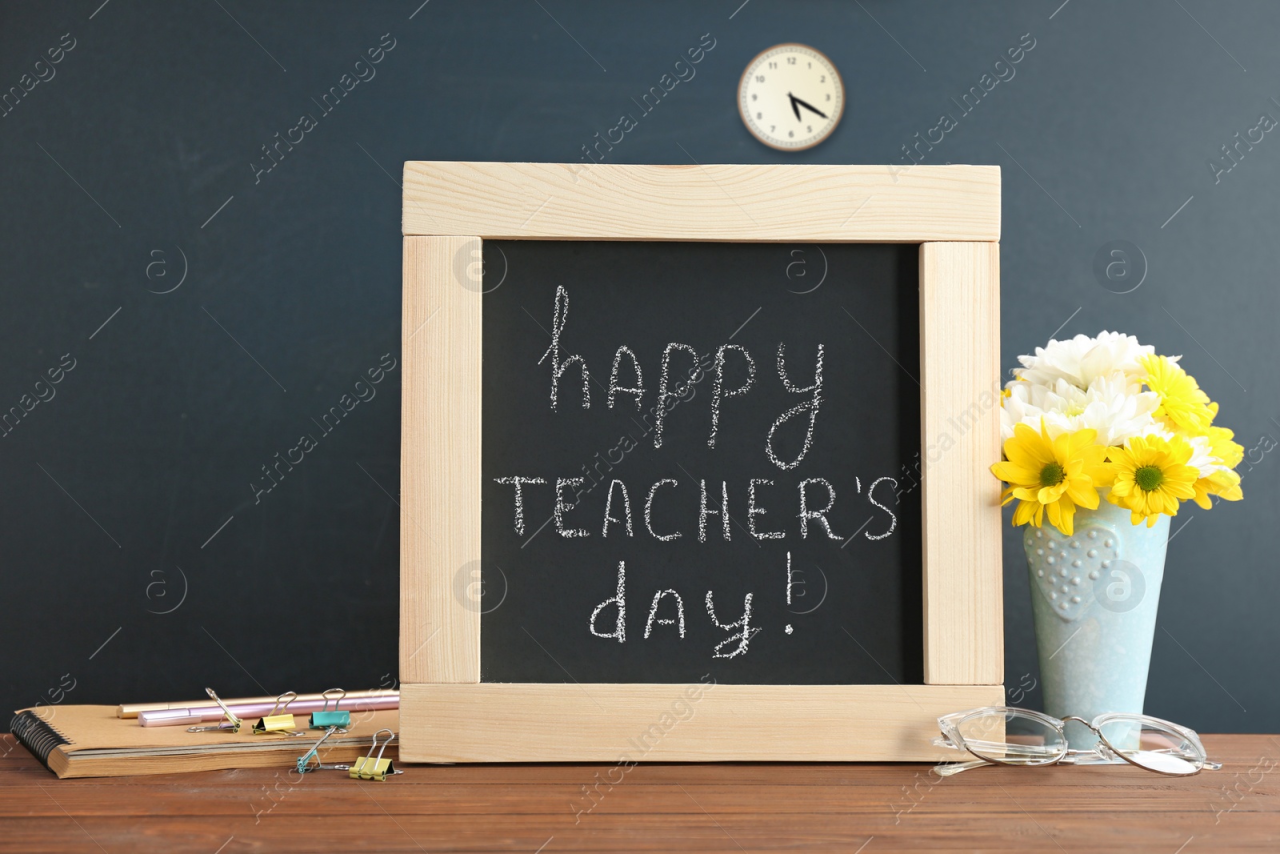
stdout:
{"hour": 5, "minute": 20}
